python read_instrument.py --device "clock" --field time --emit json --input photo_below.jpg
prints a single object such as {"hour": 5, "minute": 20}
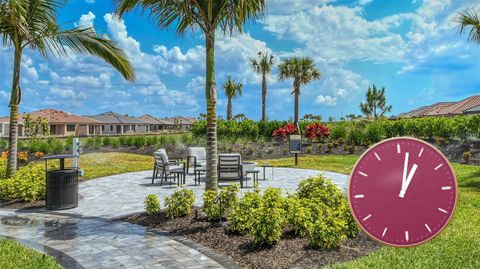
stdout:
{"hour": 1, "minute": 2}
